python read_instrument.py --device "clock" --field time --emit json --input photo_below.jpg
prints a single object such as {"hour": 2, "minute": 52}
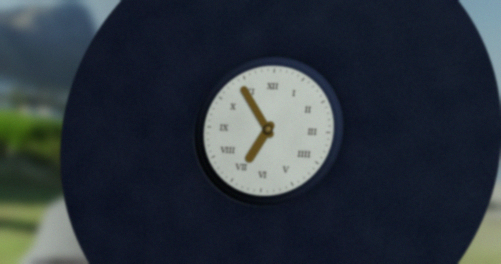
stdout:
{"hour": 6, "minute": 54}
